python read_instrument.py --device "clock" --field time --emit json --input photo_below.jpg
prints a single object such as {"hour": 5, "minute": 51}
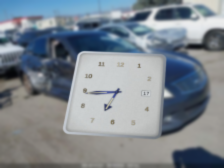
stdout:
{"hour": 6, "minute": 44}
